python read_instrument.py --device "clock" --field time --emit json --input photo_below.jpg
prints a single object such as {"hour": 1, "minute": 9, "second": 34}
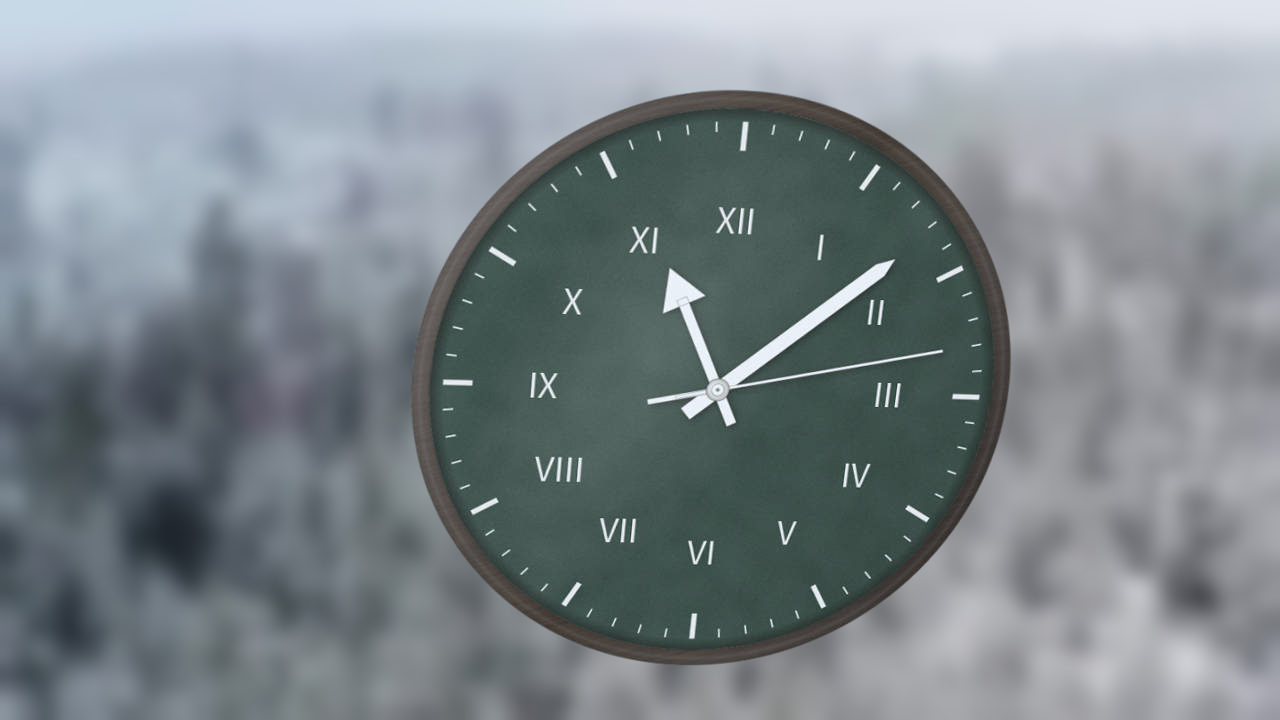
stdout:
{"hour": 11, "minute": 8, "second": 13}
